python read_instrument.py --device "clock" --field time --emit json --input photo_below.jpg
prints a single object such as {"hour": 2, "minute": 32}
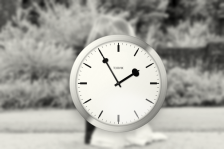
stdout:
{"hour": 1, "minute": 55}
